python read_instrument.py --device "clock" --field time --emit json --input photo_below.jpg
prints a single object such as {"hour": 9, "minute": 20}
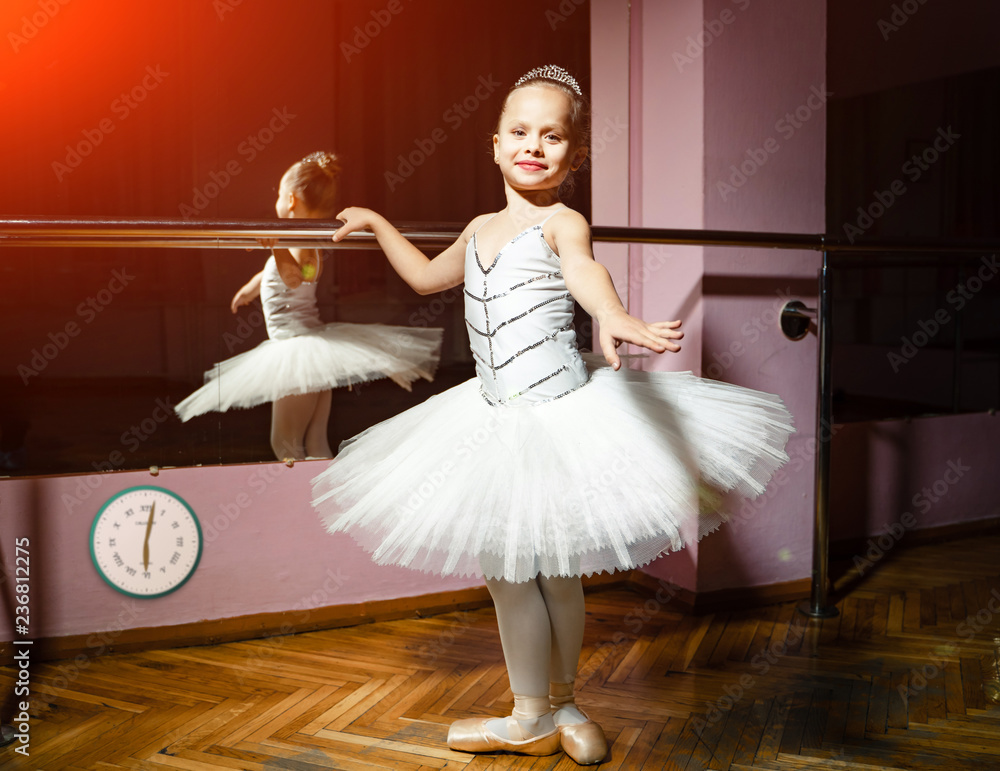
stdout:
{"hour": 6, "minute": 2}
